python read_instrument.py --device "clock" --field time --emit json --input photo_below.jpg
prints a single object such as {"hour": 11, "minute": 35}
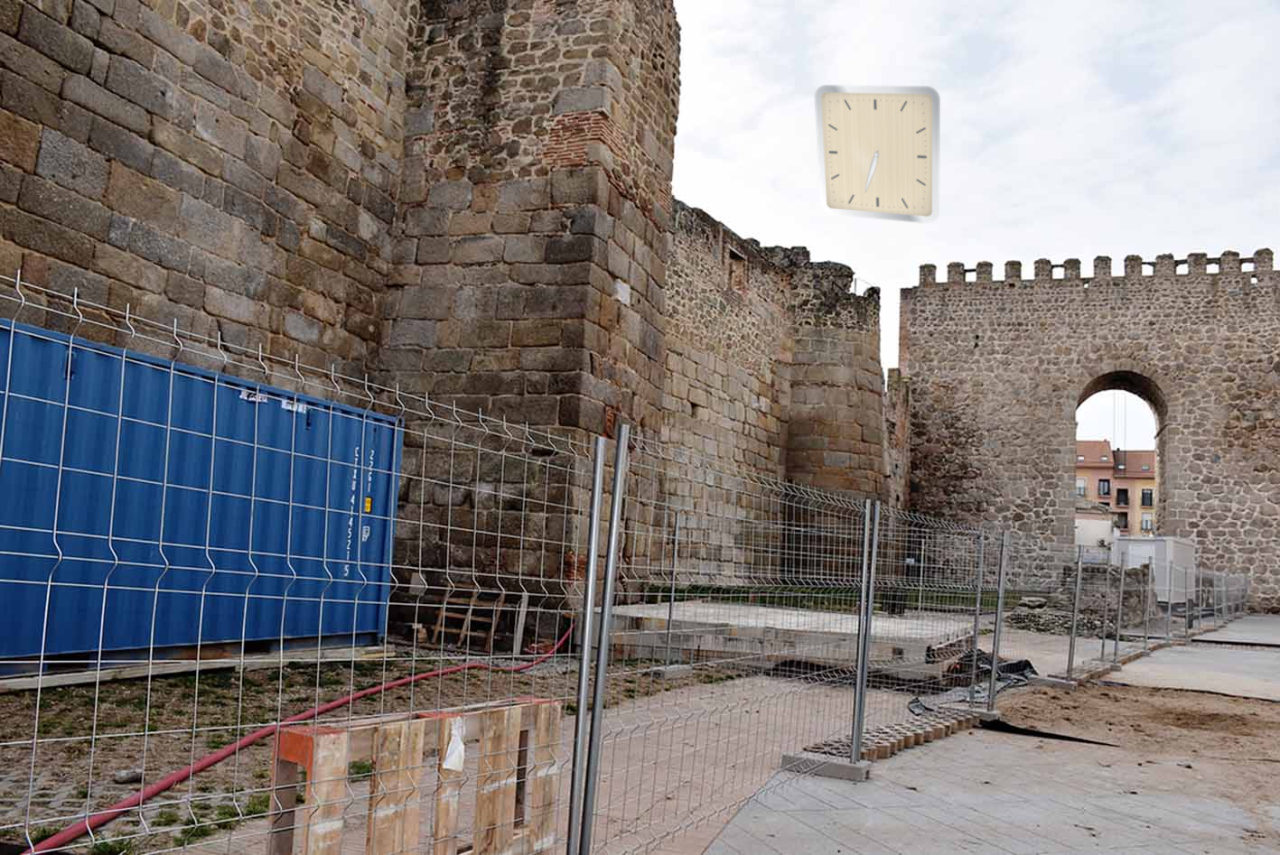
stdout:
{"hour": 6, "minute": 33}
